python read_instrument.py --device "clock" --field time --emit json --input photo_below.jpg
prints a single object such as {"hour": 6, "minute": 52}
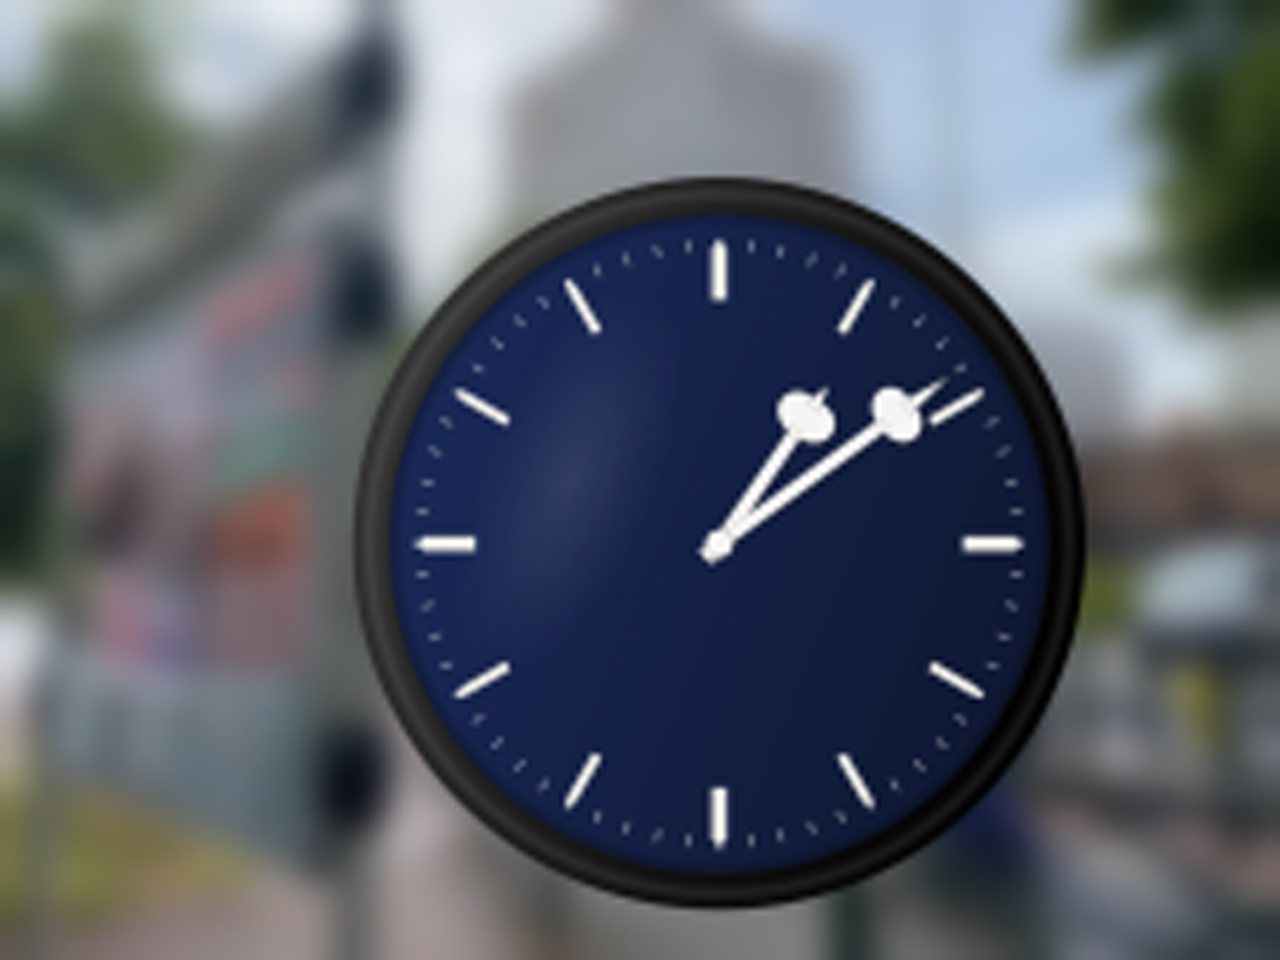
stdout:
{"hour": 1, "minute": 9}
